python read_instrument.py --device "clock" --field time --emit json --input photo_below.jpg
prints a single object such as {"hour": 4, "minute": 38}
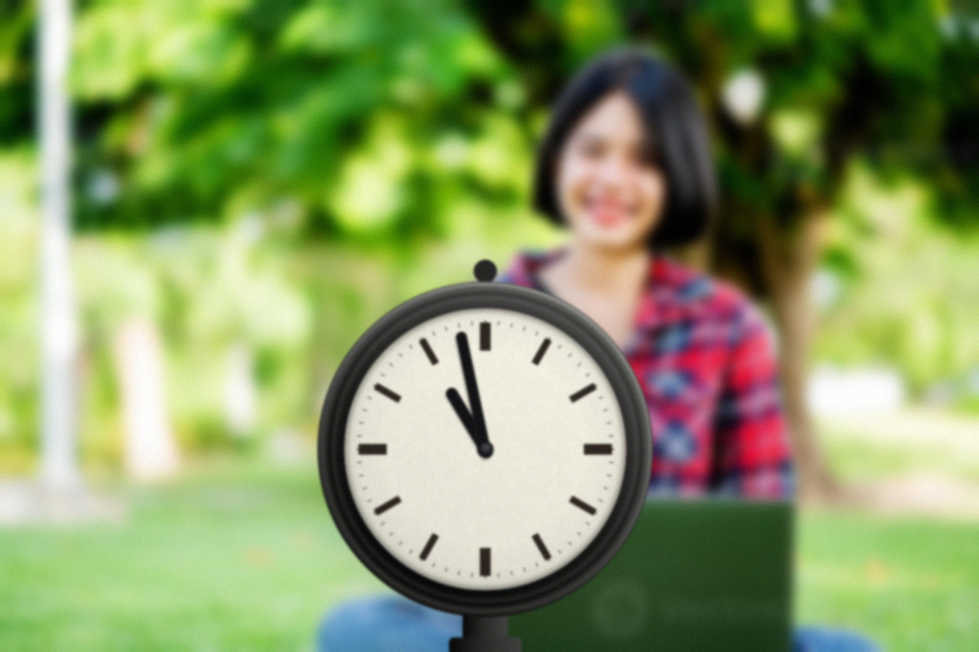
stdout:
{"hour": 10, "minute": 58}
